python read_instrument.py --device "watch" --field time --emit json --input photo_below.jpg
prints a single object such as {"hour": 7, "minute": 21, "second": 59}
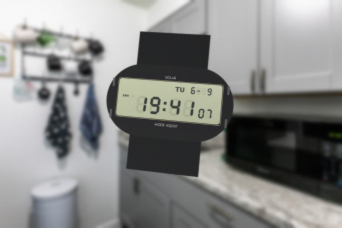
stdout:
{"hour": 19, "minute": 41, "second": 7}
